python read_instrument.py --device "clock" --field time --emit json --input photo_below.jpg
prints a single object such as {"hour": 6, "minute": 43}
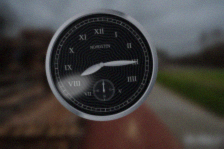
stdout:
{"hour": 8, "minute": 15}
